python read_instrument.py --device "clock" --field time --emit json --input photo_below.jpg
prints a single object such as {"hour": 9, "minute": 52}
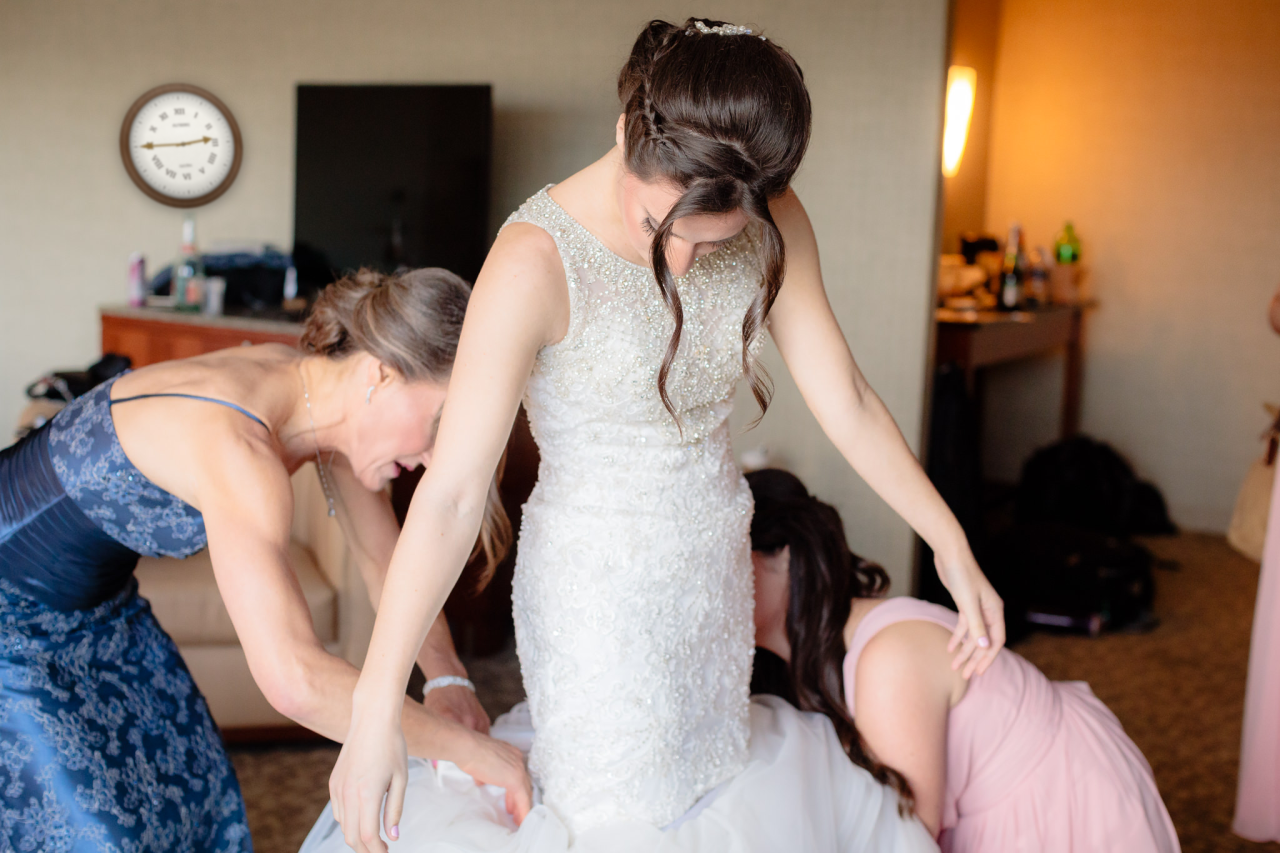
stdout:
{"hour": 2, "minute": 45}
